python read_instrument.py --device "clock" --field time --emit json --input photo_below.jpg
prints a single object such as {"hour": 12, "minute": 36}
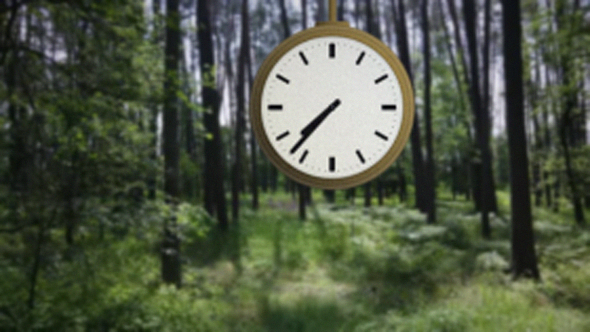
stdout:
{"hour": 7, "minute": 37}
